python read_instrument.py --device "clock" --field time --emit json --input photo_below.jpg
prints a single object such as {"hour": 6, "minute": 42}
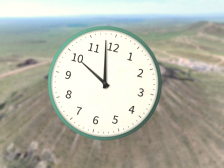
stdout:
{"hour": 9, "minute": 58}
